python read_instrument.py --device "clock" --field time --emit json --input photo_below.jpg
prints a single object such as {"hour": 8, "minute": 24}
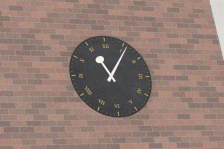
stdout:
{"hour": 11, "minute": 6}
